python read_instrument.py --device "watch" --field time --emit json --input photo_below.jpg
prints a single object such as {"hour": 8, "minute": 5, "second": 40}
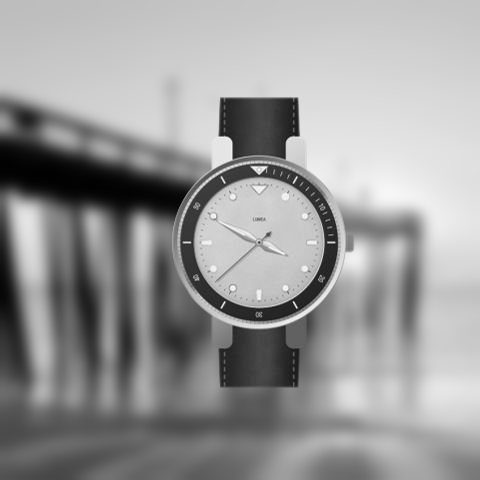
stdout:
{"hour": 3, "minute": 49, "second": 38}
